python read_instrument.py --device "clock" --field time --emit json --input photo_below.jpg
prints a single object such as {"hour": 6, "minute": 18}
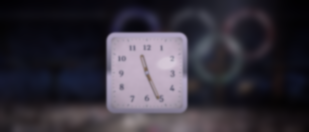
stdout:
{"hour": 11, "minute": 26}
